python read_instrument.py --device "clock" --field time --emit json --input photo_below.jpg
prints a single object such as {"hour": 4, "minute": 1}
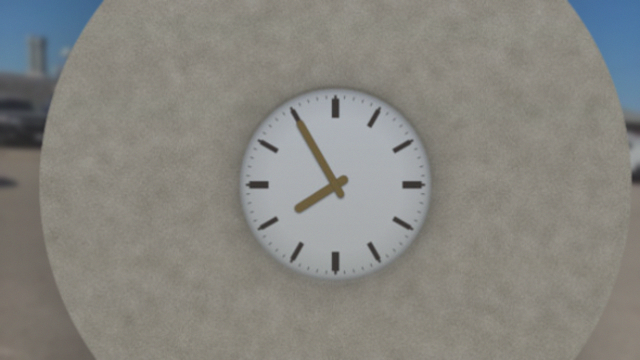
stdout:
{"hour": 7, "minute": 55}
